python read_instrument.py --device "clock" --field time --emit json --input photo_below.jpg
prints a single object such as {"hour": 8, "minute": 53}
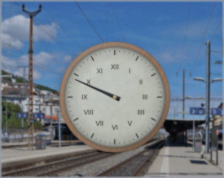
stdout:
{"hour": 9, "minute": 49}
